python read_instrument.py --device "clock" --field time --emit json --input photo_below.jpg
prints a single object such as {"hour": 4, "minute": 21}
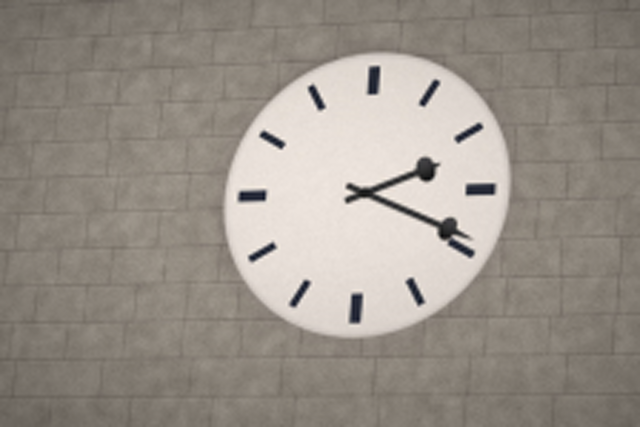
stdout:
{"hour": 2, "minute": 19}
